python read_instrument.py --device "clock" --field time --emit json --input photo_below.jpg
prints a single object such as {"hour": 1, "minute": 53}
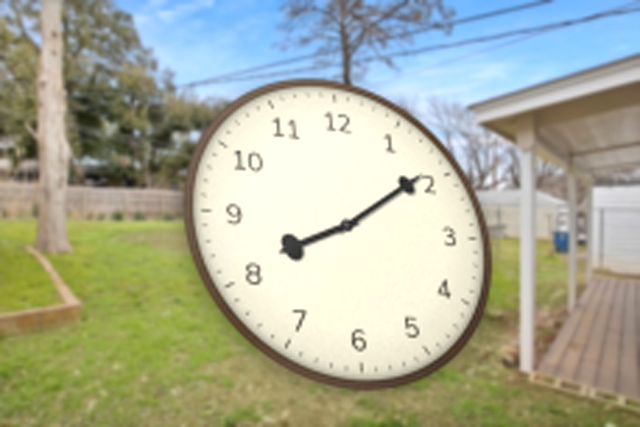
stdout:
{"hour": 8, "minute": 9}
